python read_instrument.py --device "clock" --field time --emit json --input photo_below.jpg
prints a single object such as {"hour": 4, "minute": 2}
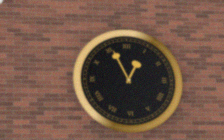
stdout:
{"hour": 12, "minute": 56}
